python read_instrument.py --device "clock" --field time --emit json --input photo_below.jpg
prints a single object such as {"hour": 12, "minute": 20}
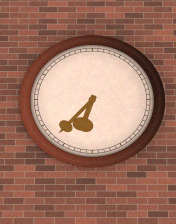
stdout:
{"hour": 6, "minute": 37}
